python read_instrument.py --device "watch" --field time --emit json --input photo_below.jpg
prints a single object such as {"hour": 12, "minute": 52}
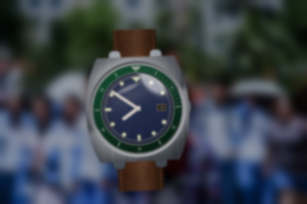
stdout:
{"hour": 7, "minute": 51}
